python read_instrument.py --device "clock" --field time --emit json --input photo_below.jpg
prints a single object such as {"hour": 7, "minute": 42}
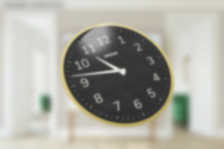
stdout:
{"hour": 10, "minute": 47}
